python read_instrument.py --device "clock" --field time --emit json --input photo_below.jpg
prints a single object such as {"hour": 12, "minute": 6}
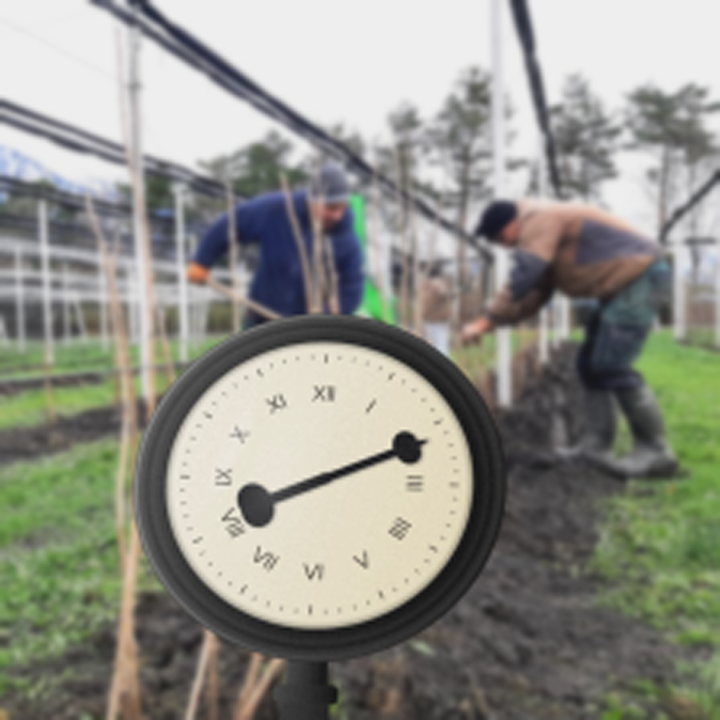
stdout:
{"hour": 8, "minute": 11}
